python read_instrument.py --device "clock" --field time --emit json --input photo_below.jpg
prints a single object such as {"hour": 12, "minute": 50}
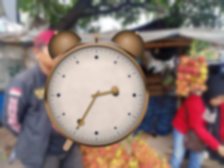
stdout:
{"hour": 2, "minute": 35}
